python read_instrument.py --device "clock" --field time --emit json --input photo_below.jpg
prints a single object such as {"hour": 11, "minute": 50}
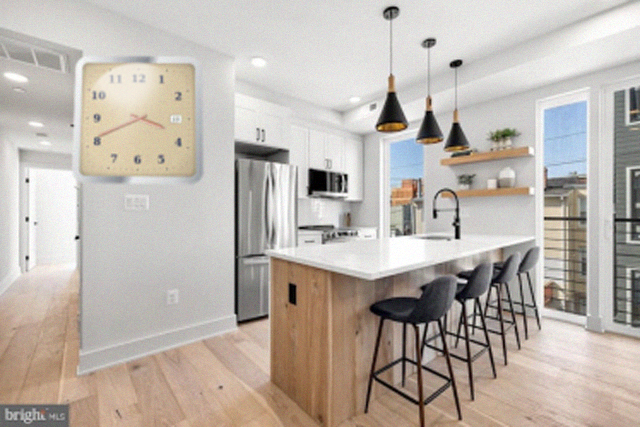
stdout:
{"hour": 3, "minute": 41}
